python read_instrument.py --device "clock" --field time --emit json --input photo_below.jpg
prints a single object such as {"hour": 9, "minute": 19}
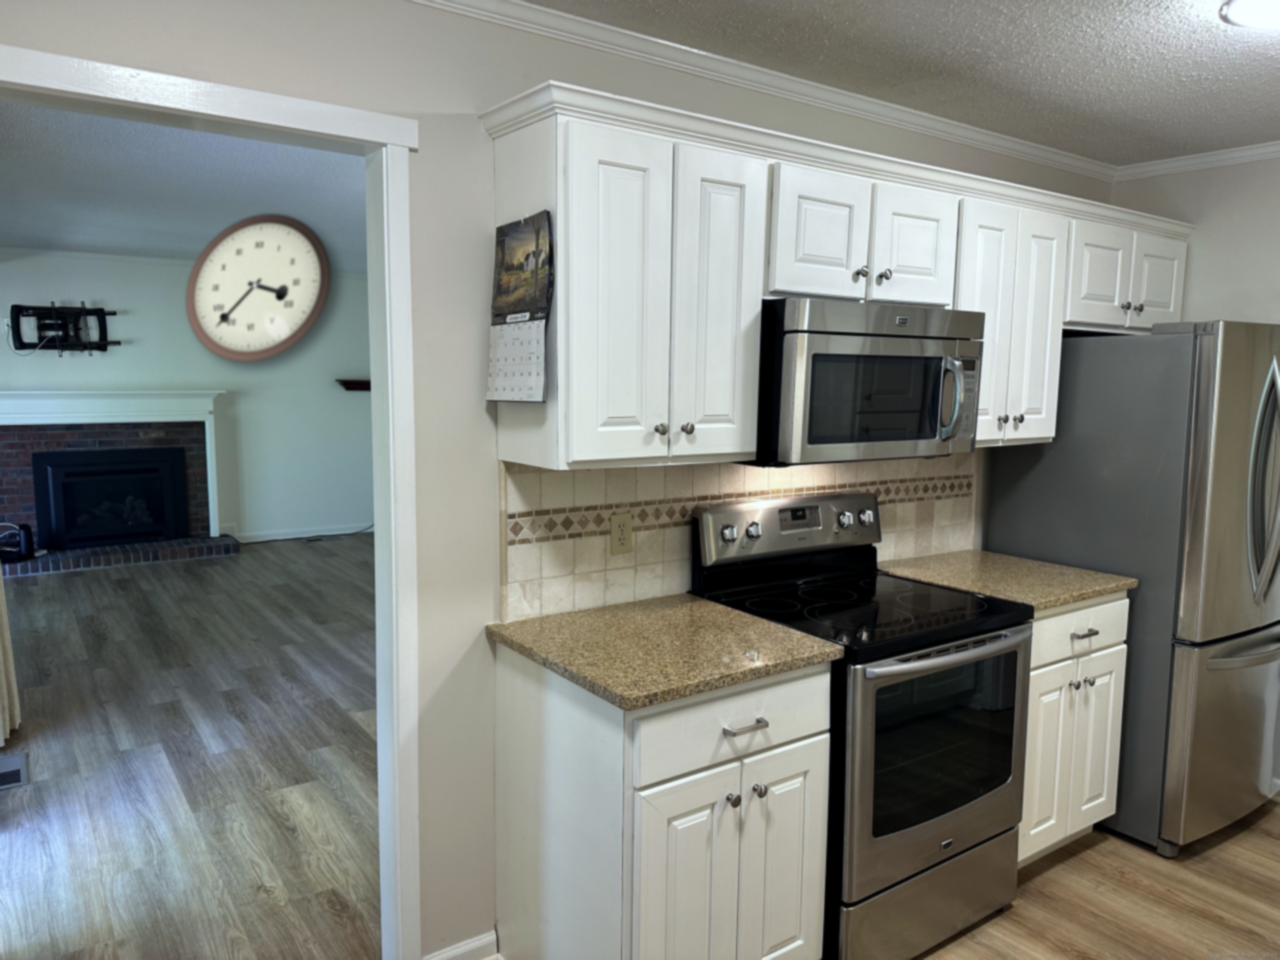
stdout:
{"hour": 3, "minute": 37}
